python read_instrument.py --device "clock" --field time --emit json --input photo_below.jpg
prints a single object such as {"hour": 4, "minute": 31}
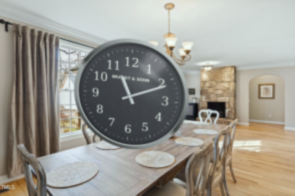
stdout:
{"hour": 11, "minute": 11}
